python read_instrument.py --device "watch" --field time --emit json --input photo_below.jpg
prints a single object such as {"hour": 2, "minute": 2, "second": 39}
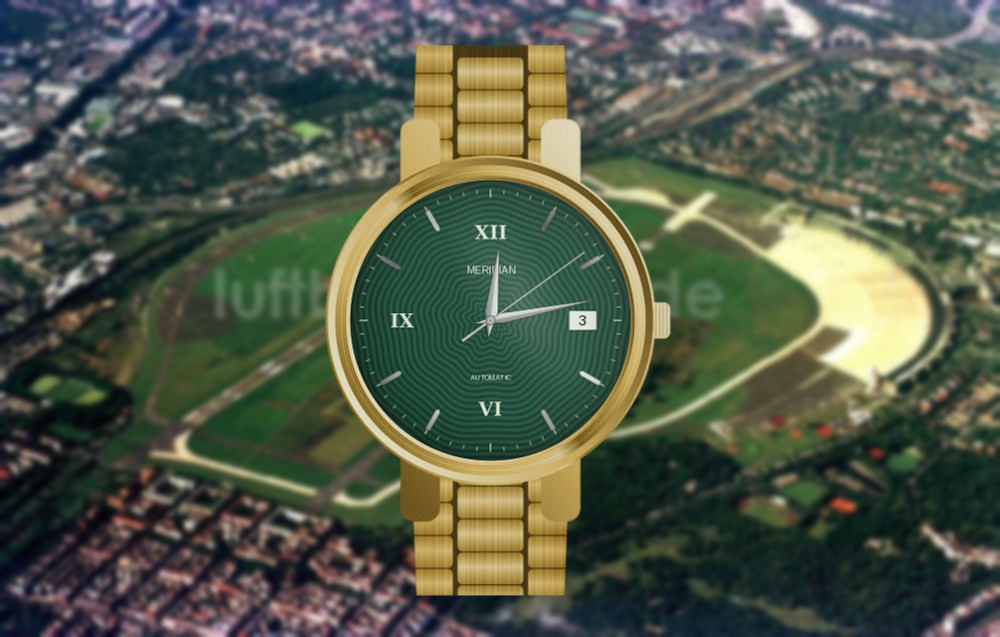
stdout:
{"hour": 12, "minute": 13, "second": 9}
